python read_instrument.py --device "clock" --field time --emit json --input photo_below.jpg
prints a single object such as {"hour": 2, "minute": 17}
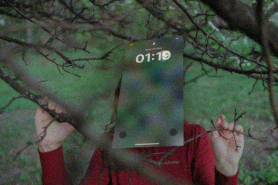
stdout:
{"hour": 1, "minute": 19}
